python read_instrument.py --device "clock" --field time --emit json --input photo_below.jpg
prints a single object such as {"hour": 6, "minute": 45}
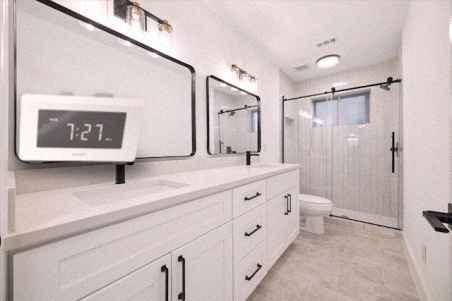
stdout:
{"hour": 7, "minute": 27}
